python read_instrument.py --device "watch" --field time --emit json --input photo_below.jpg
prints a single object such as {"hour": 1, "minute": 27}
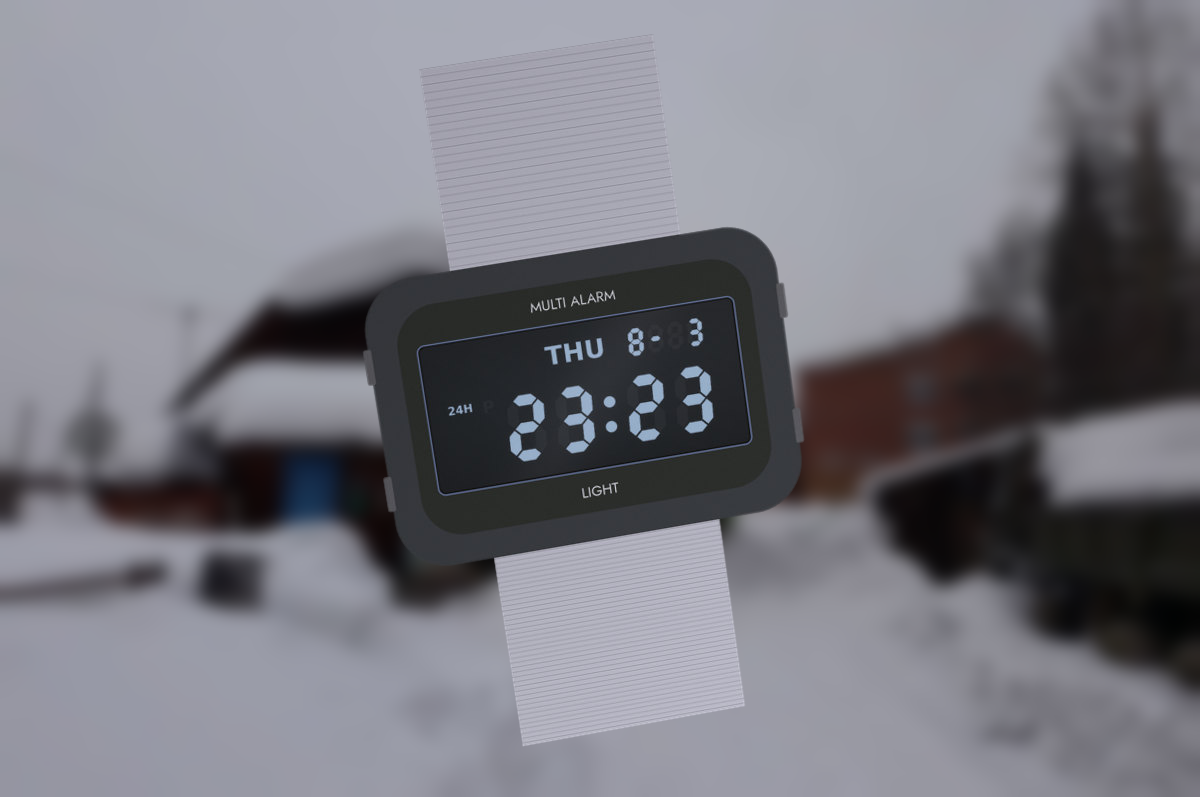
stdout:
{"hour": 23, "minute": 23}
